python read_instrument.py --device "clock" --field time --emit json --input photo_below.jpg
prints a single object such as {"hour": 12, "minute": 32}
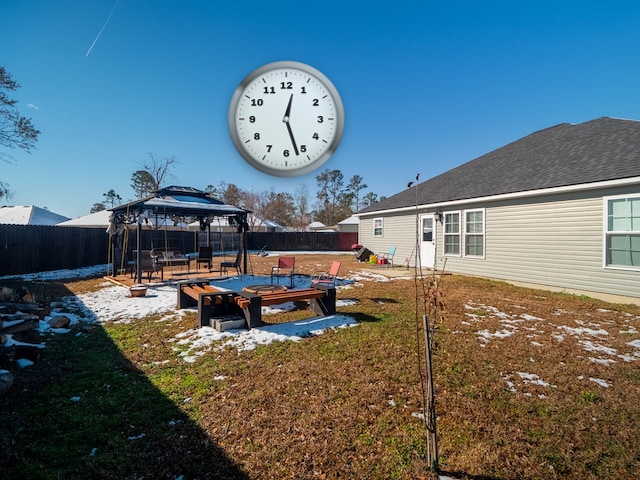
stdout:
{"hour": 12, "minute": 27}
